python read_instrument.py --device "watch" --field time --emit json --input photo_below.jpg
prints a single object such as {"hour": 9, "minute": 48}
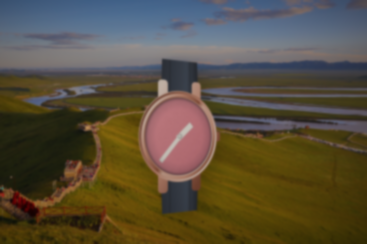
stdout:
{"hour": 1, "minute": 37}
